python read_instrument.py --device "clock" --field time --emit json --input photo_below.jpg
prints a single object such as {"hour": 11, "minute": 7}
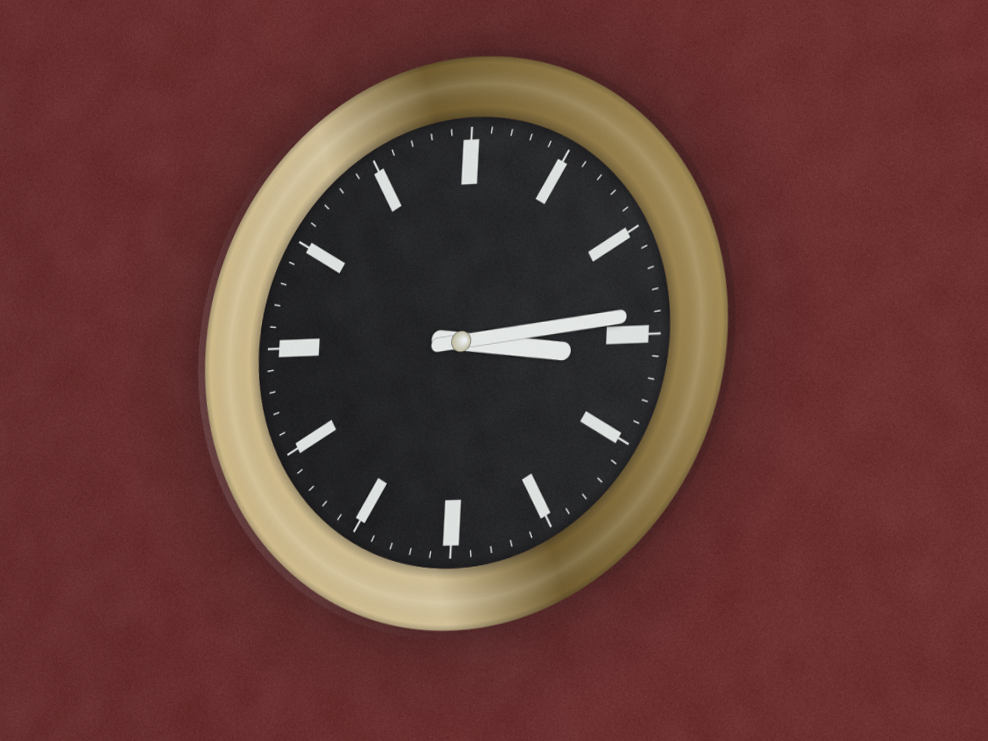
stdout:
{"hour": 3, "minute": 14}
